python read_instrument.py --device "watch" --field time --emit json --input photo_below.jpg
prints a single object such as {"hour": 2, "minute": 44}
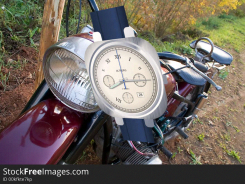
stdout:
{"hour": 8, "minute": 15}
